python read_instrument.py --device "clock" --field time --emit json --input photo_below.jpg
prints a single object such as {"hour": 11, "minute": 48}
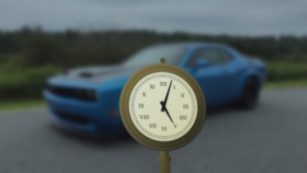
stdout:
{"hour": 5, "minute": 3}
